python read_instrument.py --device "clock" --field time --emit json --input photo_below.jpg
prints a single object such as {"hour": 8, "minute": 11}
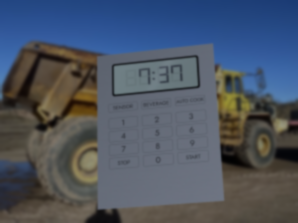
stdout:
{"hour": 7, "minute": 37}
